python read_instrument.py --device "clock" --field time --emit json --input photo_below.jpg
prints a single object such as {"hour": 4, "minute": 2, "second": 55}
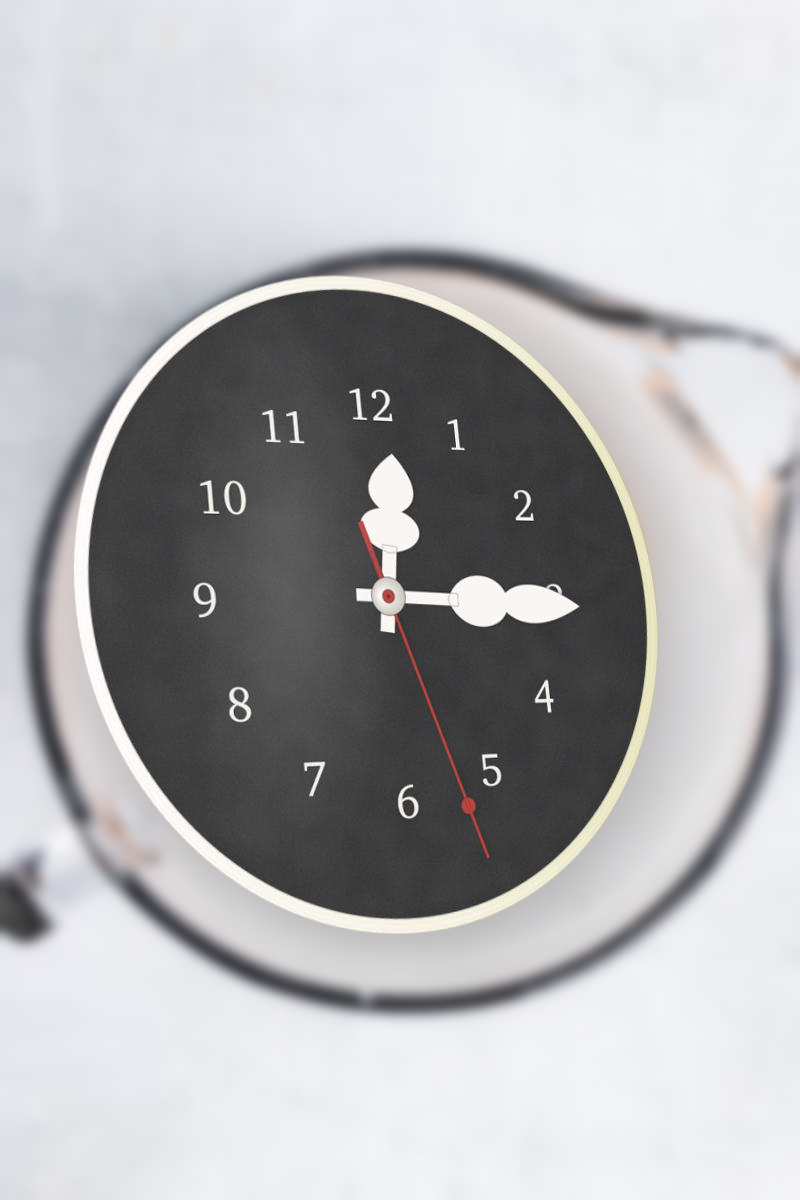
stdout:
{"hour": 12, "minute": 15, "second": 27}
